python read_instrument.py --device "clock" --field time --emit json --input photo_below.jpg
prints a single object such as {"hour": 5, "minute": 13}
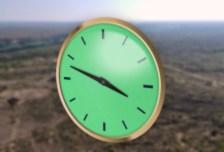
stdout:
{"hour": 3, "minute": 48}
